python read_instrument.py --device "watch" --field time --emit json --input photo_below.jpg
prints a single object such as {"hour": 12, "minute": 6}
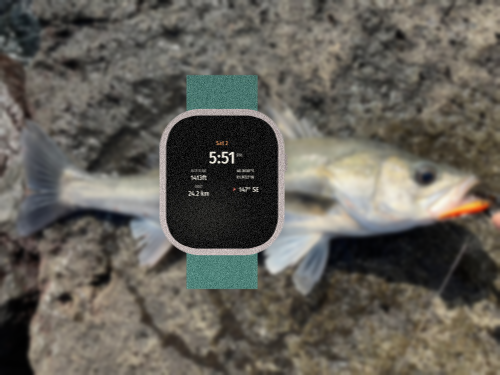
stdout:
{"hour": 5, "minute": 51}
